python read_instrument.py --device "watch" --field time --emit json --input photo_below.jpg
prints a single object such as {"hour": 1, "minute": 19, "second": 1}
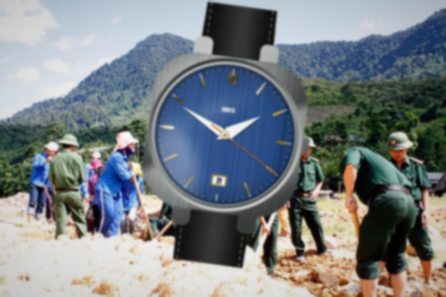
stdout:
{"hour": 1, "minute": 49, "second": 20}
